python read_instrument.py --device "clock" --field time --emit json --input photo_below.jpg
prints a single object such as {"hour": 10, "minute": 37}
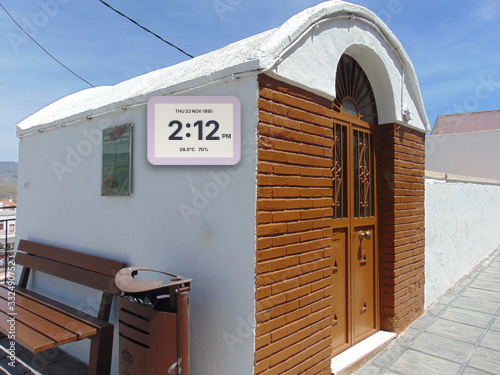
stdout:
{"hour": 2, "minute": 12}
